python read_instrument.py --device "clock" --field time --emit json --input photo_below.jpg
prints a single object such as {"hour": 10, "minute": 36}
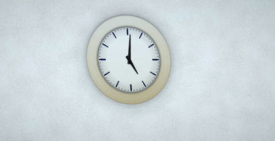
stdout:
{"hour": 5, "minute": 1}
